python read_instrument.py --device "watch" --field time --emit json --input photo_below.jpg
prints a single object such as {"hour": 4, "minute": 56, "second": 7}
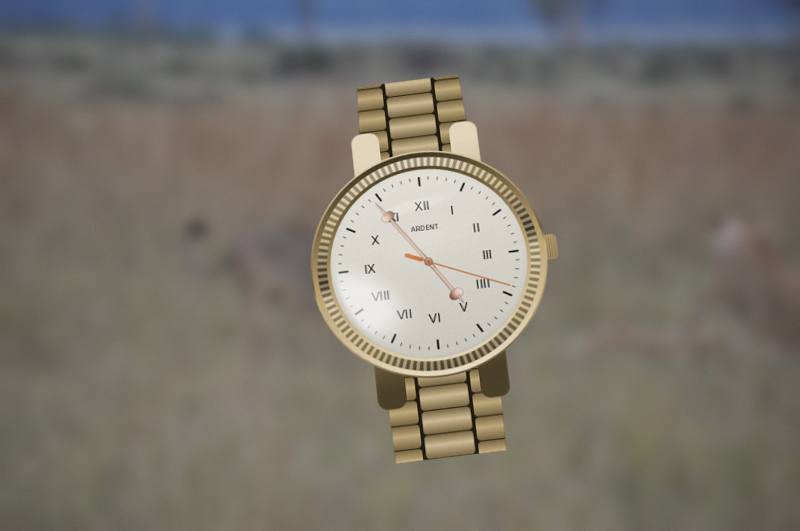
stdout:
{"hour": 4, "minute": 54, "second": 19}
